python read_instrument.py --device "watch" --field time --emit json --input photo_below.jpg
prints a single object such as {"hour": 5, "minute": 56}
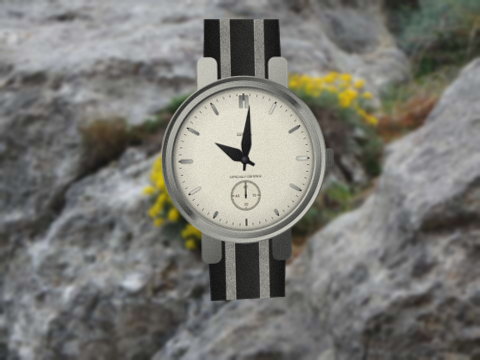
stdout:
{"hour": 10, "minute": 1}
